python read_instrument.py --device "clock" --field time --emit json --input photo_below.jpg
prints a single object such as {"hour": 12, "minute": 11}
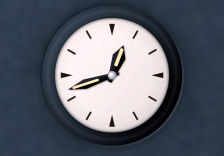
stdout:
{"hour": 12, "minute": 42}
